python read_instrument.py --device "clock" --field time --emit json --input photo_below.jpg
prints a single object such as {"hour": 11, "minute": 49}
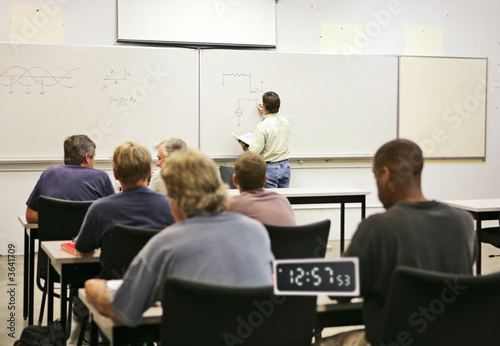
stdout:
{"hour": 12, "minute": 57}
